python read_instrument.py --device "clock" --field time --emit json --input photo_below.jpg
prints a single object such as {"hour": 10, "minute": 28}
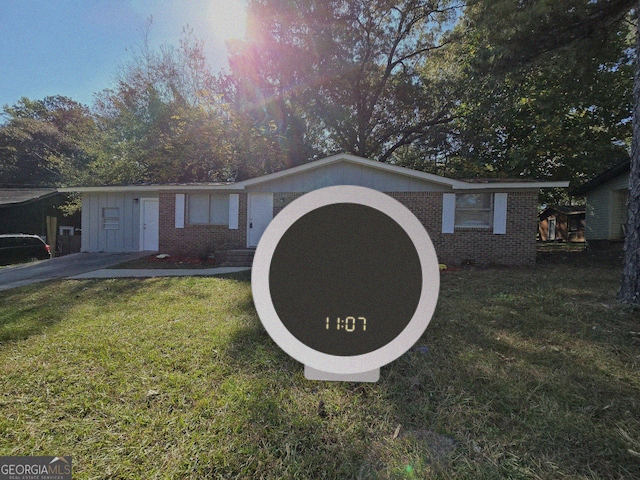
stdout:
{"hour": 11, "minute": 7}
